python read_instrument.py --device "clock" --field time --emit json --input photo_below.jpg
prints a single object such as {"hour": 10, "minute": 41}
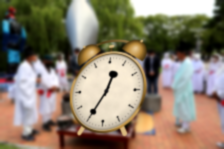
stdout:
{"hour": 12, "minute": 35}
